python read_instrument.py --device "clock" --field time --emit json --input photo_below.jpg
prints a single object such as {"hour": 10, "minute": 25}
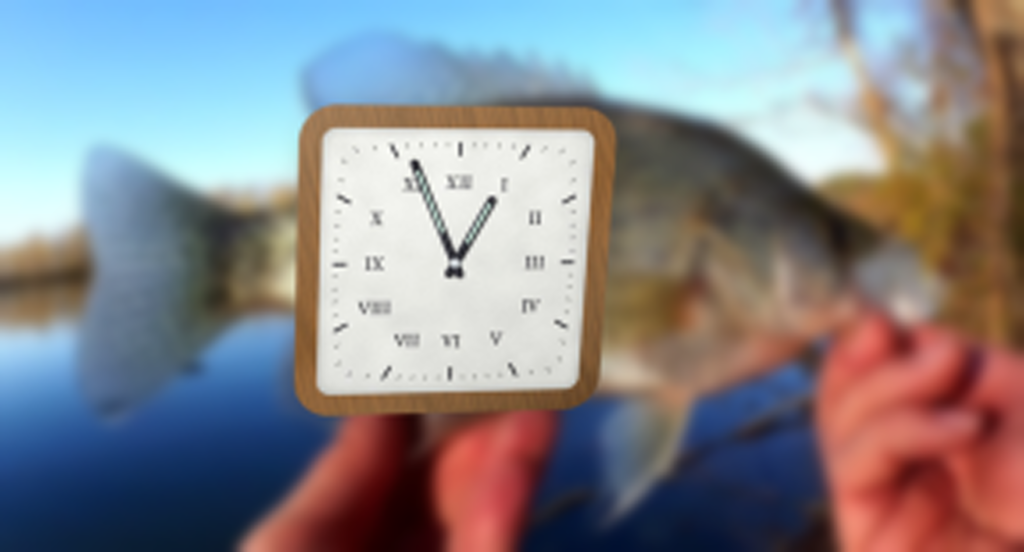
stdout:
{"hour": 12, "minute": 56}
